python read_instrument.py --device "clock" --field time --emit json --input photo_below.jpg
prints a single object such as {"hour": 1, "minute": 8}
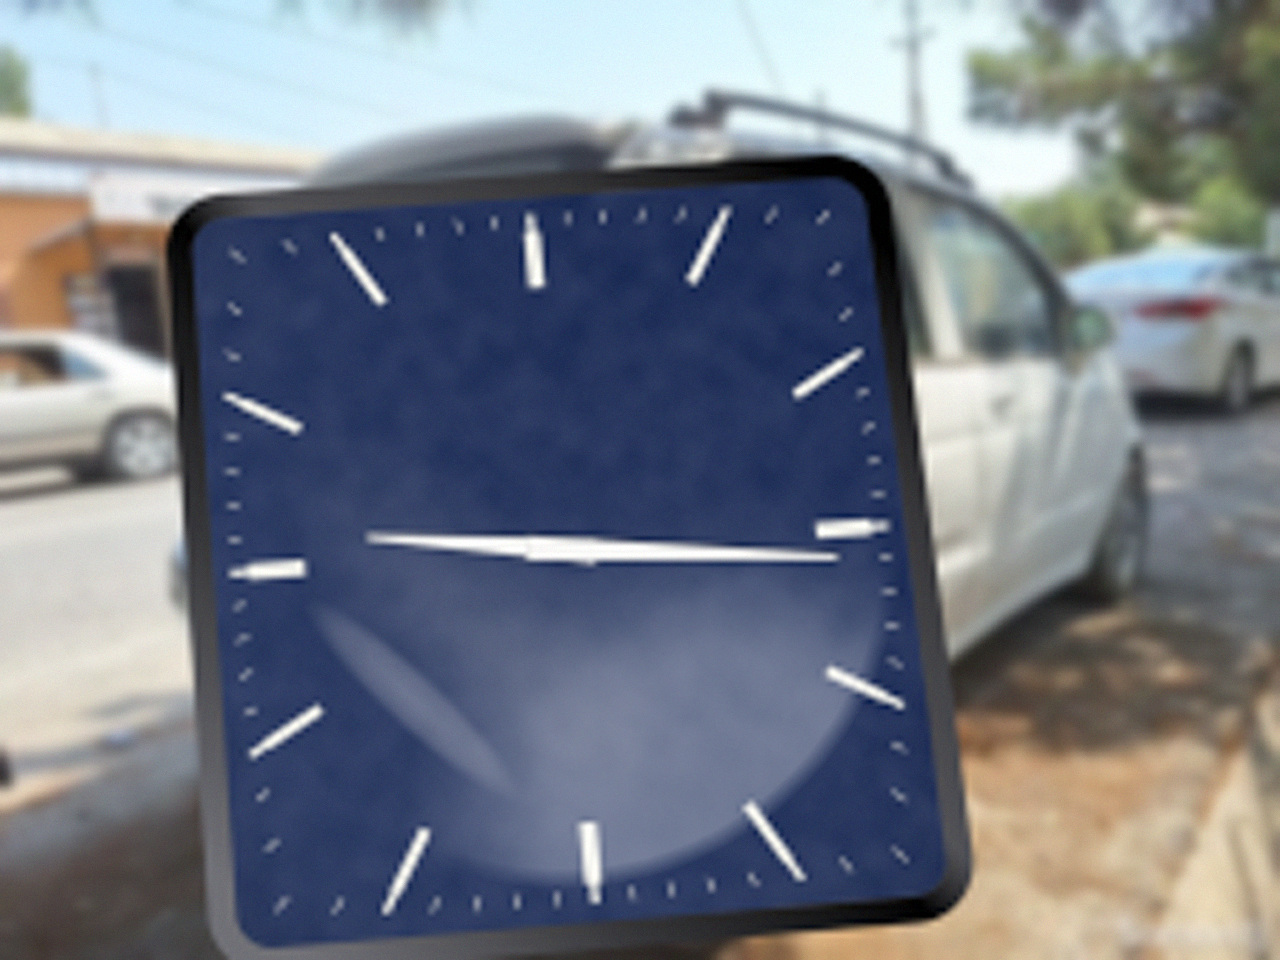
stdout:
{"hour": 9, "minute": 16}
